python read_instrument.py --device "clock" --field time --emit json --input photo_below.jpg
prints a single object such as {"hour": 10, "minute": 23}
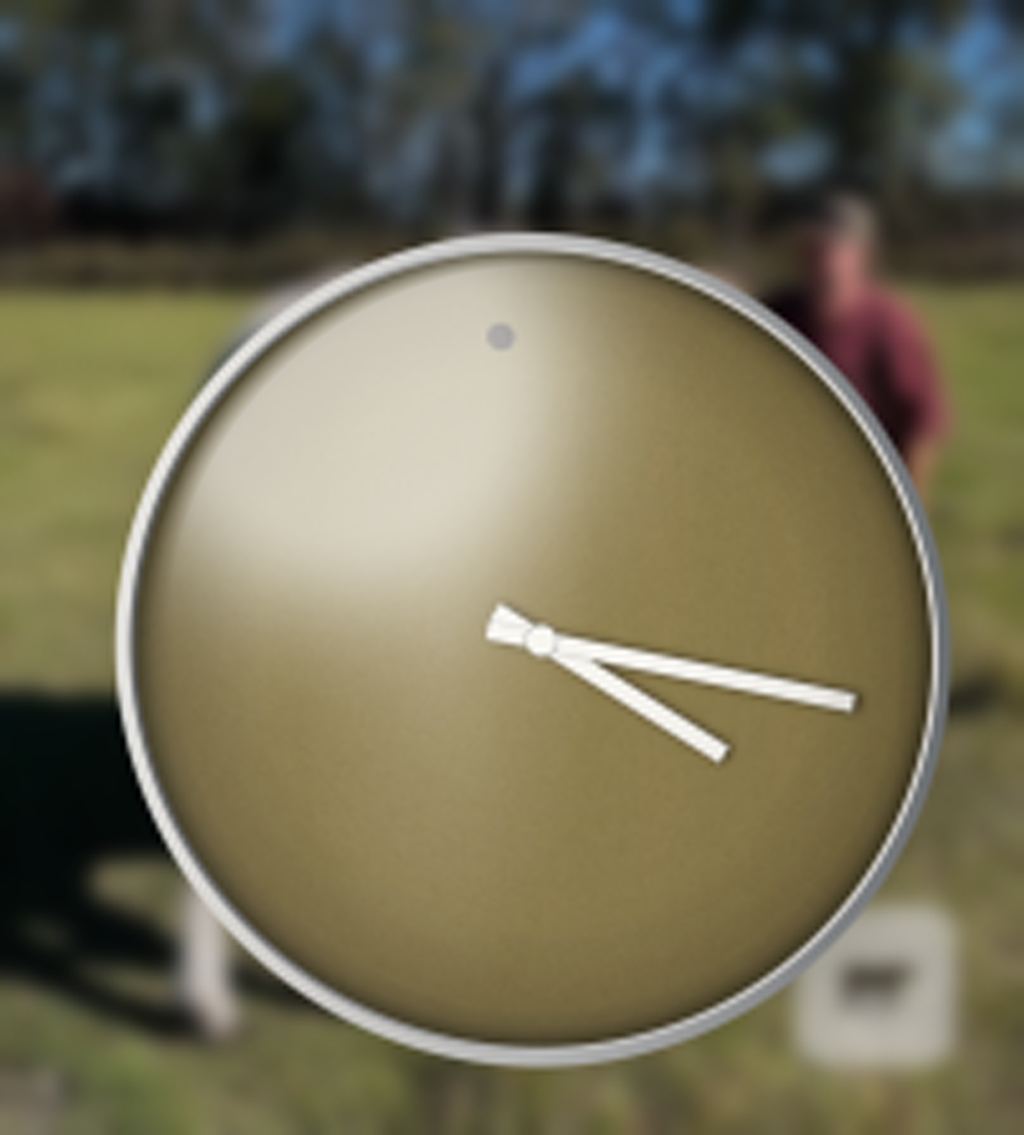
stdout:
{"hour": 4, "minute": 18}
